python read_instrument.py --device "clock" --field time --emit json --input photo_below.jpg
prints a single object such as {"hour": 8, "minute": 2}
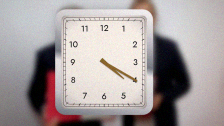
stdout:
{"hour": 4, "minute": 20}
